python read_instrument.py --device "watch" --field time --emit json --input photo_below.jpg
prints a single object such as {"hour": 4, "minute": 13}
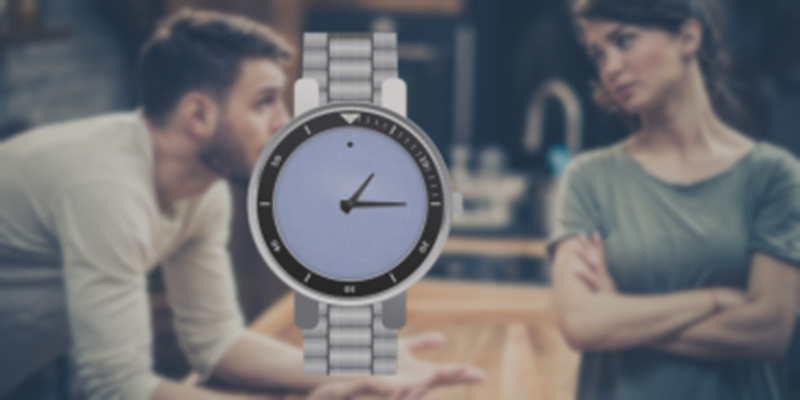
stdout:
{"hour": 1, "minute": 15}
